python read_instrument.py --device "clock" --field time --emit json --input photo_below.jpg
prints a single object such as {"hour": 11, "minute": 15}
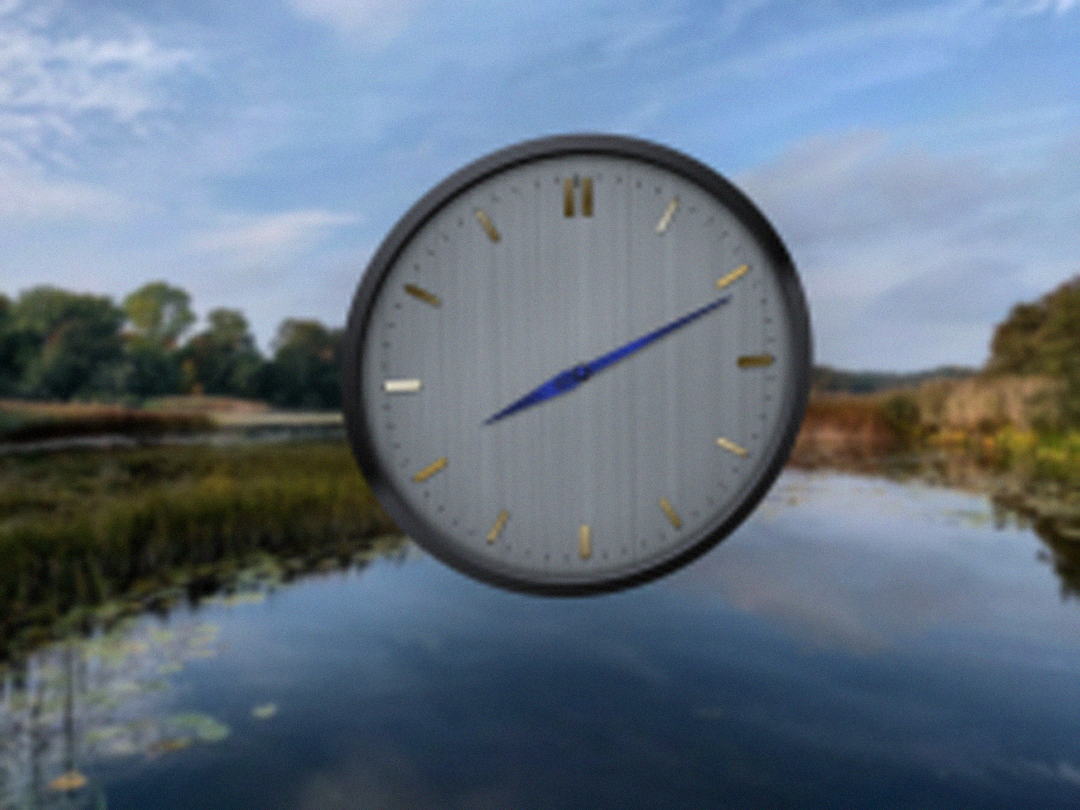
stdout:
{"hour": 8, "minute": 11}
